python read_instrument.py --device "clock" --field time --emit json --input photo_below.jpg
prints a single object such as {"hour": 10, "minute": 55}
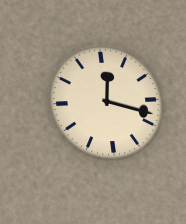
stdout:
{"hour": 12, "minute": 18}
